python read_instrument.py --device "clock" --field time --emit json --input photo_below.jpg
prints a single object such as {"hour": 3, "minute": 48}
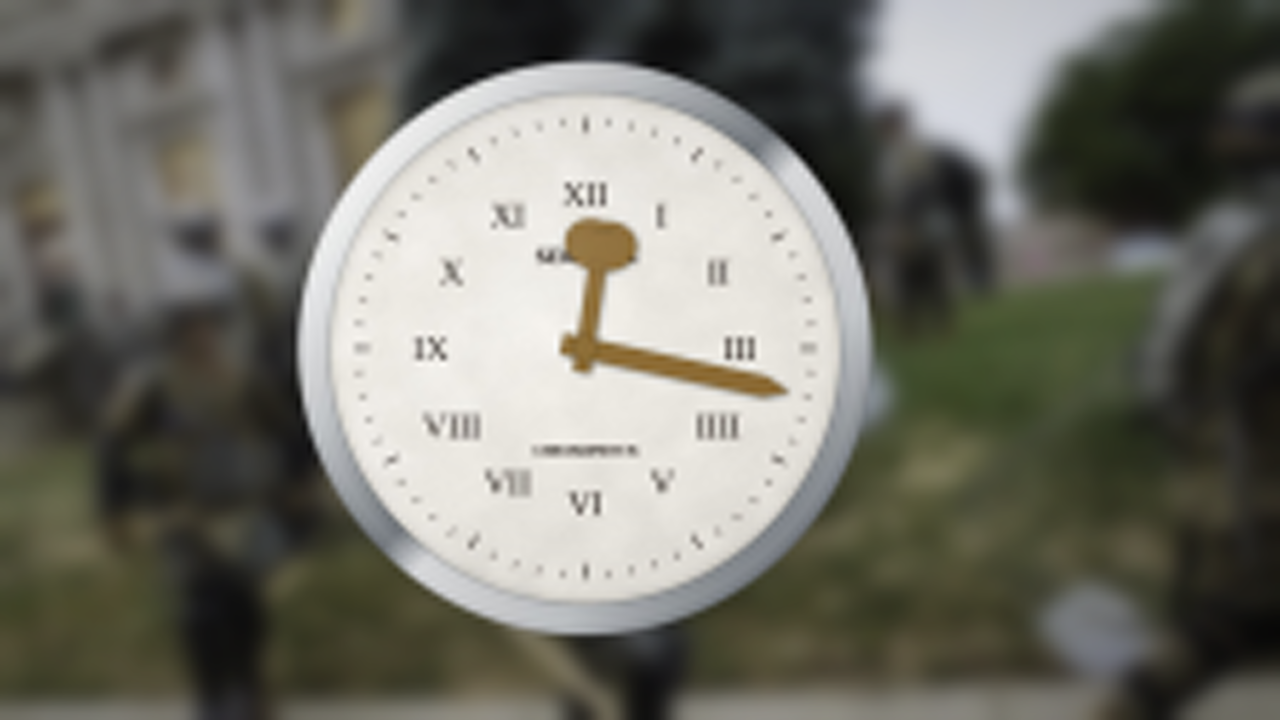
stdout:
{"hour": 12, "minute": 17}
